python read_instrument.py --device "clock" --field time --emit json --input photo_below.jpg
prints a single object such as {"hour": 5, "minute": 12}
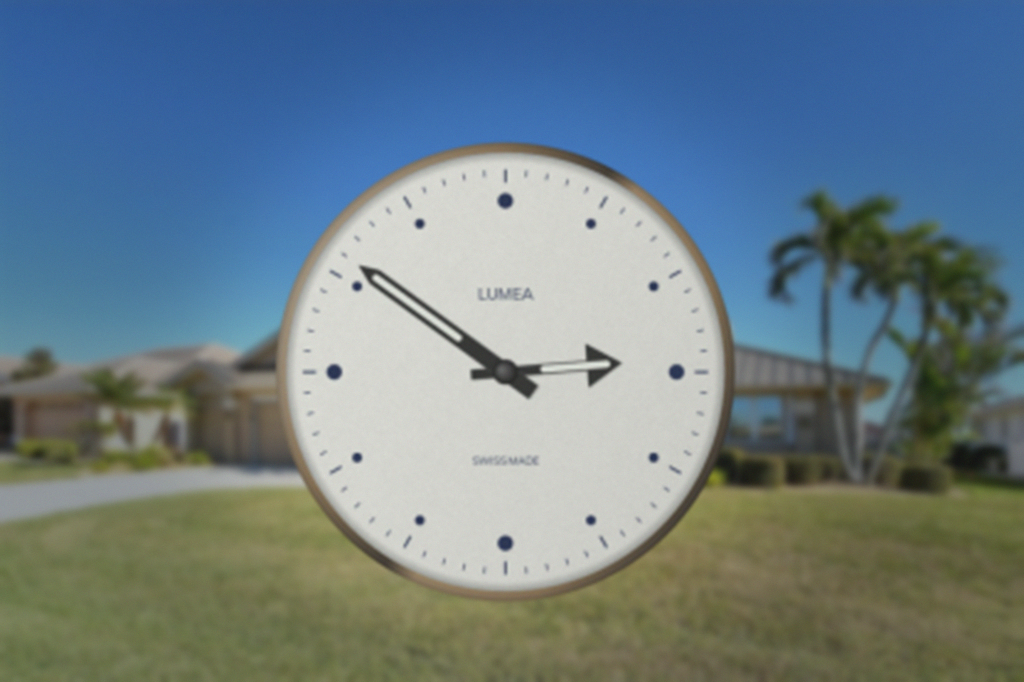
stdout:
{"hour": 2, "minute": 51}
